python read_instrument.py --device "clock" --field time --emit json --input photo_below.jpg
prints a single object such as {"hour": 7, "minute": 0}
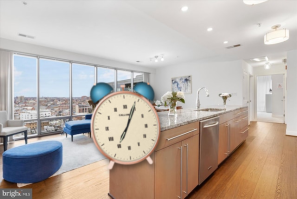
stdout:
{"hour": 7, "minute": 4}
